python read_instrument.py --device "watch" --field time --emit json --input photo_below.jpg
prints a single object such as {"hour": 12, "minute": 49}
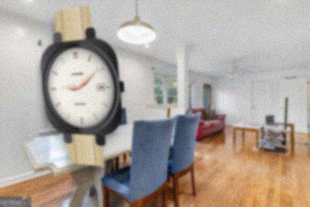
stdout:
{"hour": 9, "minute": 9}
